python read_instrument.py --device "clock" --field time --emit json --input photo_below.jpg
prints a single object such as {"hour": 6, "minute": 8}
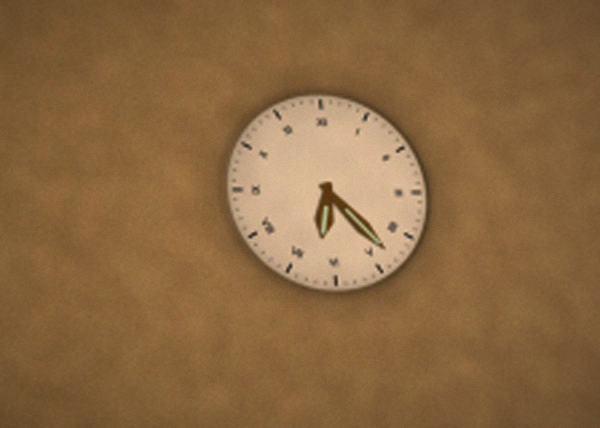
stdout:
{"hour": 6, "minute": 23}
